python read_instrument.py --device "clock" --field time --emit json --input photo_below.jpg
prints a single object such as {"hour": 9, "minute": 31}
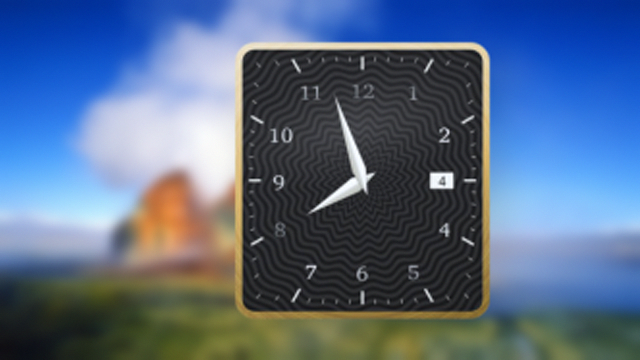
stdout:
{"hour": 7, "minute": 57}
